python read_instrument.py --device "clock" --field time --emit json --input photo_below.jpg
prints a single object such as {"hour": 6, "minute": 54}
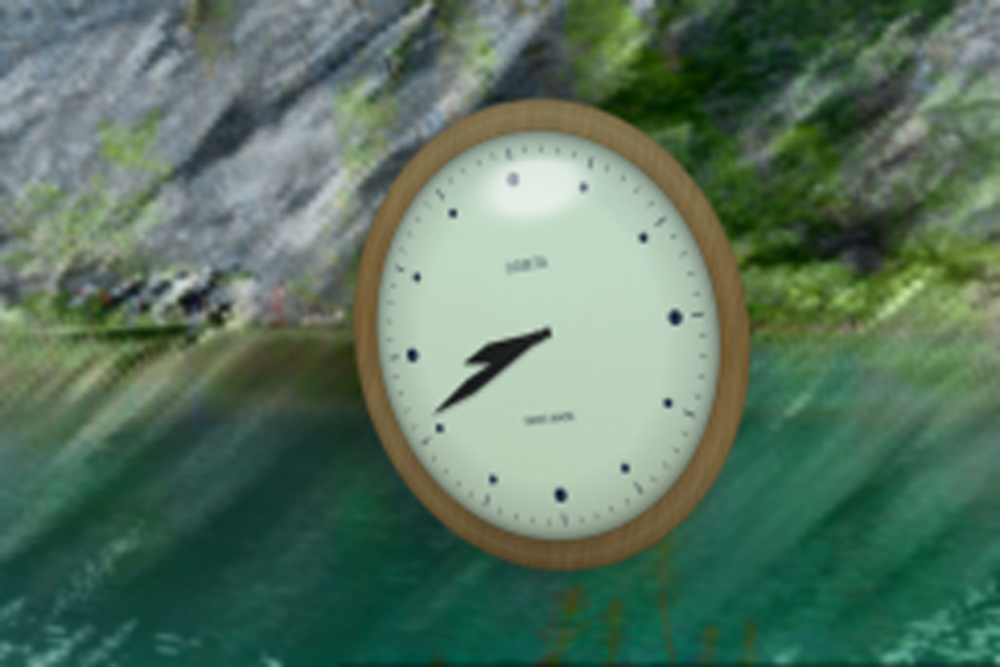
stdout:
{"hour": 8, "minute": 41}
